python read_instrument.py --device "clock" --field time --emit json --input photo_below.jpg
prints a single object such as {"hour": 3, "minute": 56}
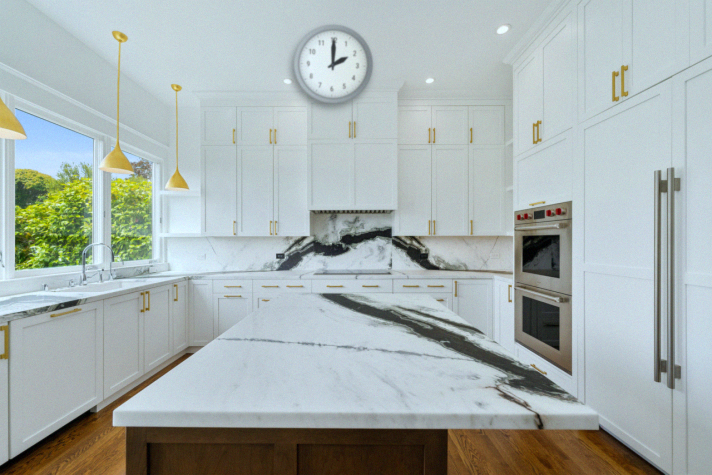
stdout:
{"hour": 2, "minute": 0}
